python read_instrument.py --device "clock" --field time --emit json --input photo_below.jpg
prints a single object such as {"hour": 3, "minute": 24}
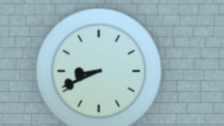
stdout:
{"hour": 8, "minute": 41}
